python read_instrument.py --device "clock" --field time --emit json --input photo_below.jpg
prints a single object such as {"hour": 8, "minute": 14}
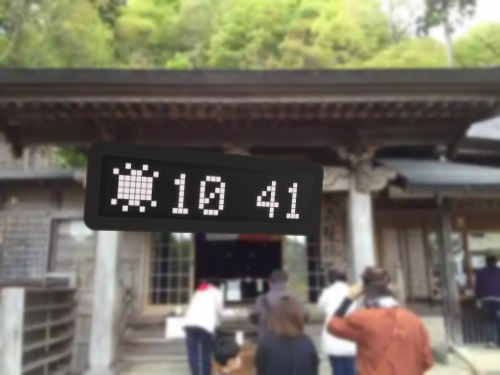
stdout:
{"hour": 10, "minute": 41}
